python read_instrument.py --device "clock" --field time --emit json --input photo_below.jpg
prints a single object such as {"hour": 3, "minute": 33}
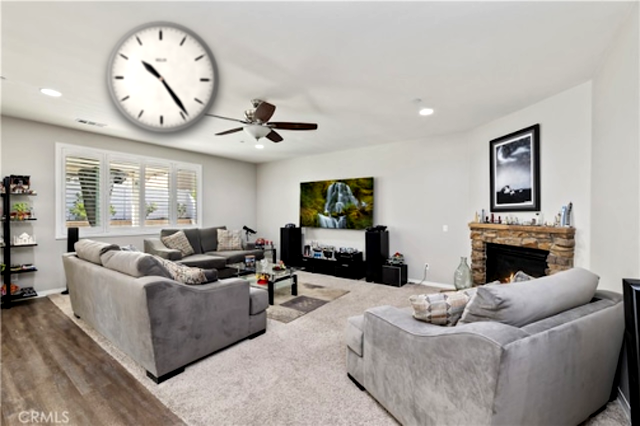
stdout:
{"hour": 10, "minute": 24}
